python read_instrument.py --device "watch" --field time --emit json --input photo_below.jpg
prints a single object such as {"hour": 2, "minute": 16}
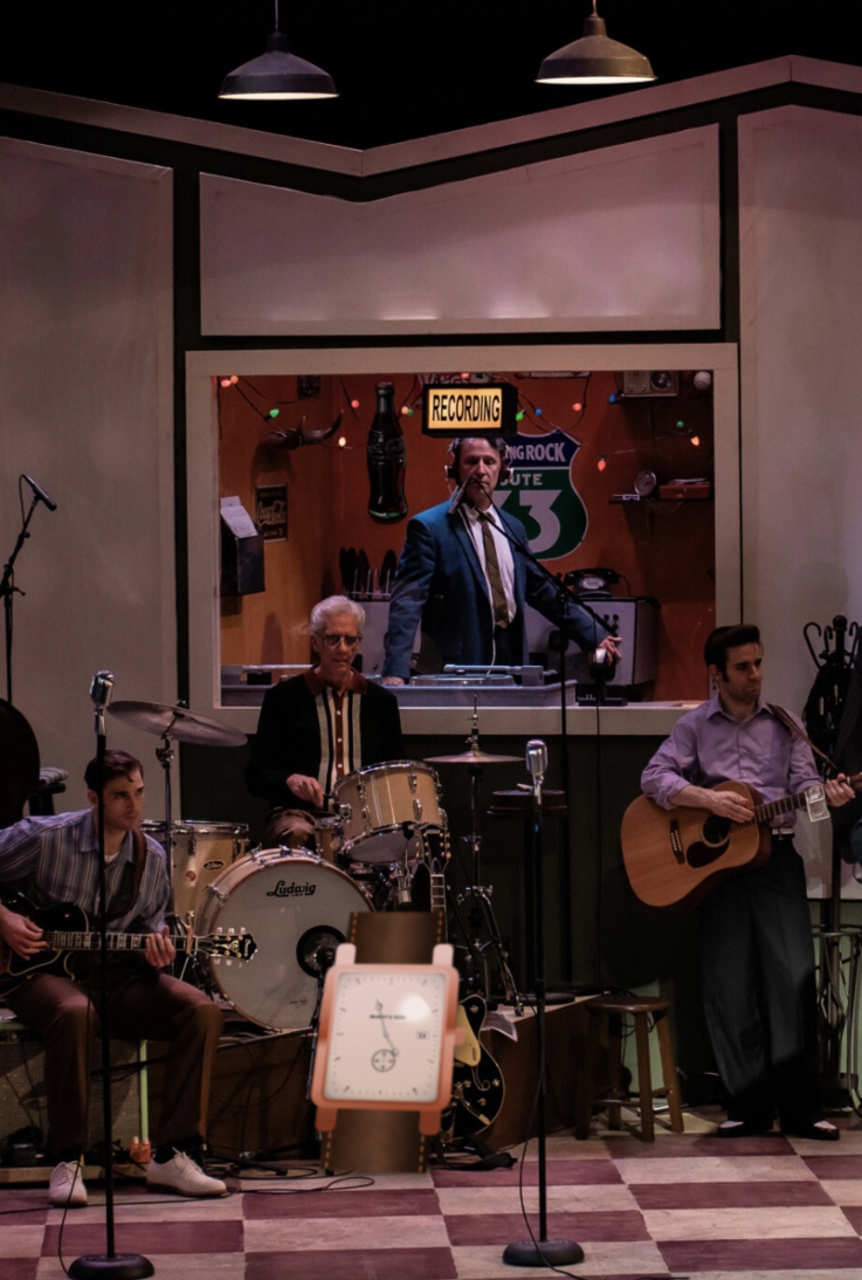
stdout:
{"hour": 4, "minute": 57}
